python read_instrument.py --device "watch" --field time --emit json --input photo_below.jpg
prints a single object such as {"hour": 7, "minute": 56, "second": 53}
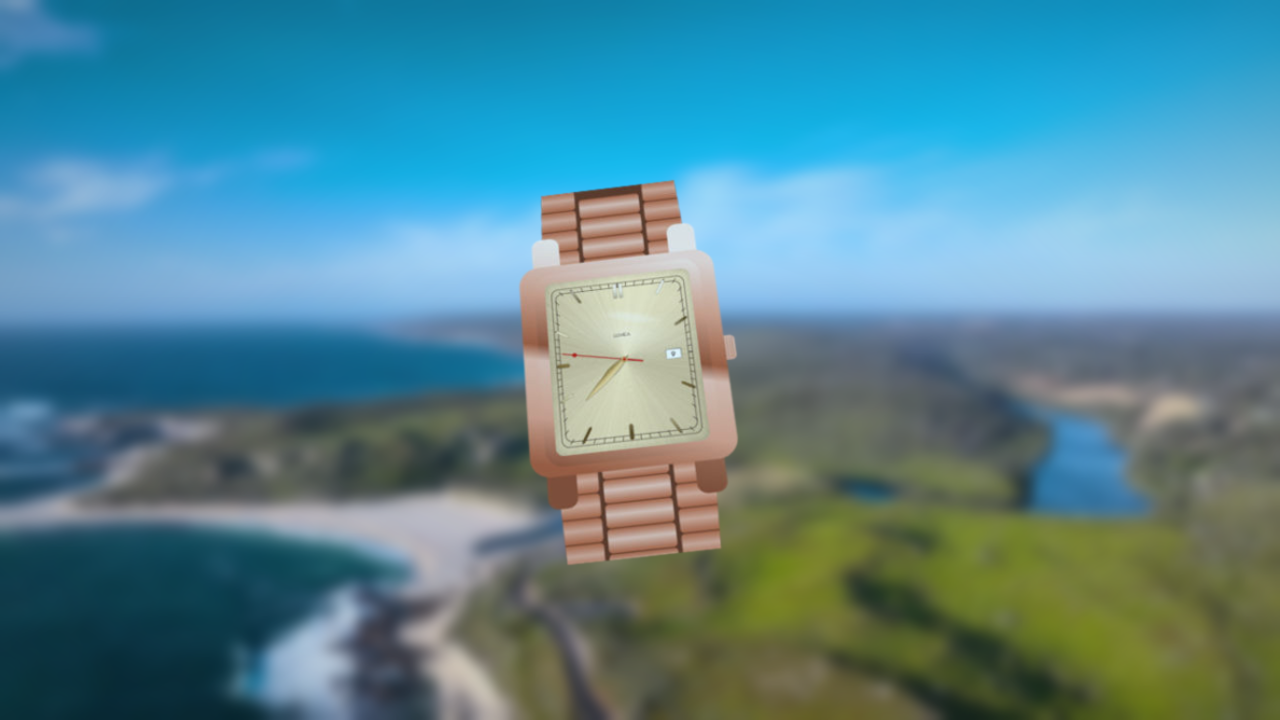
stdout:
{"hour": 7, "minute": 37, "second": 47}
